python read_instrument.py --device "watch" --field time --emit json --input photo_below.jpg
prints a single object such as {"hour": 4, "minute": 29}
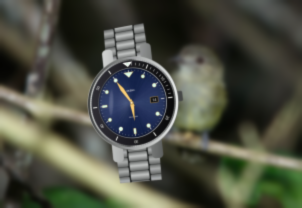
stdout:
{"hour": 5, "minute": 55}
